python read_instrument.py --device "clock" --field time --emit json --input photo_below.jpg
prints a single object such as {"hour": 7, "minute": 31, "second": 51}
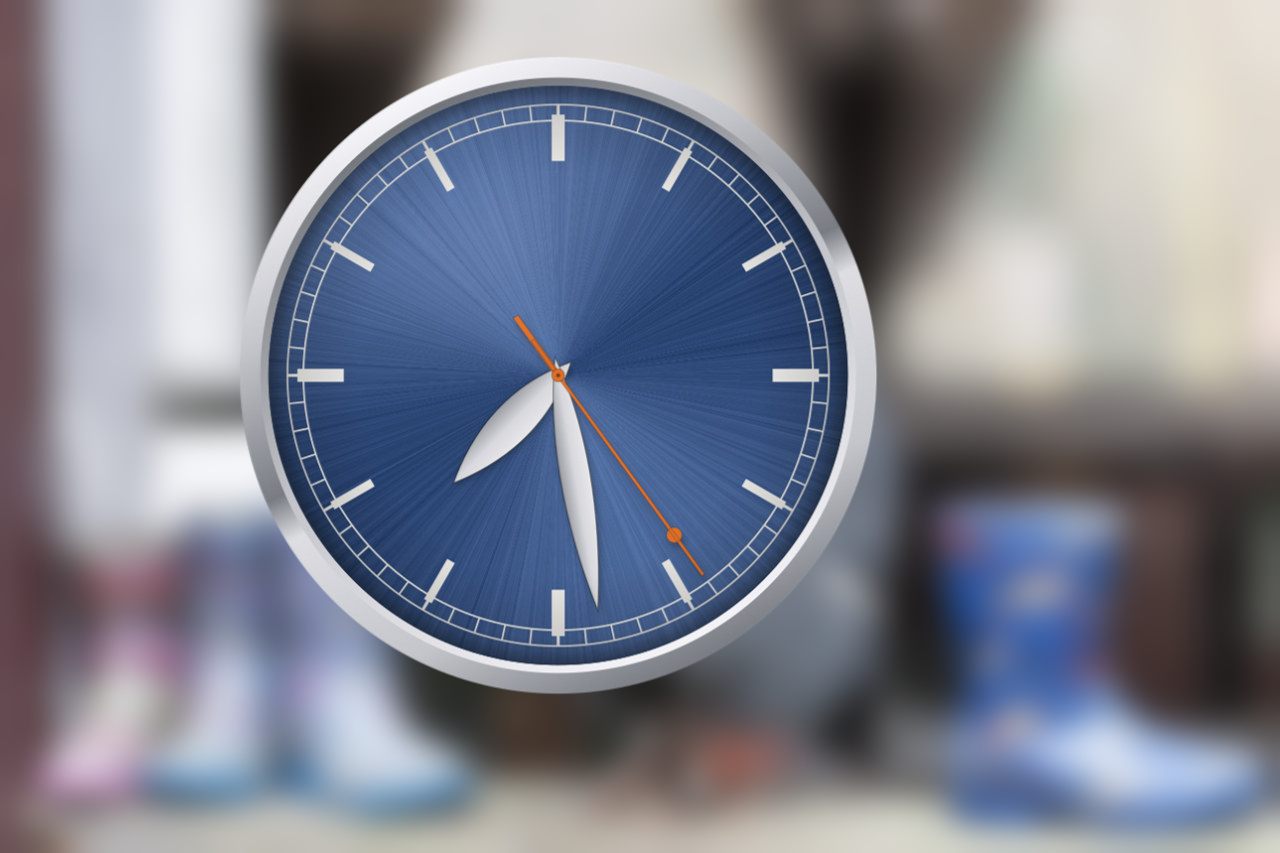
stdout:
{"hour": 7, "minute": 28, "second": 24}
